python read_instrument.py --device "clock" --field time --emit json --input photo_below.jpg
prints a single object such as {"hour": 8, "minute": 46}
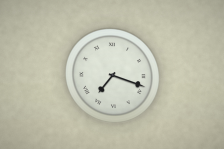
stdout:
{"hour": 7, "minute": 18}
